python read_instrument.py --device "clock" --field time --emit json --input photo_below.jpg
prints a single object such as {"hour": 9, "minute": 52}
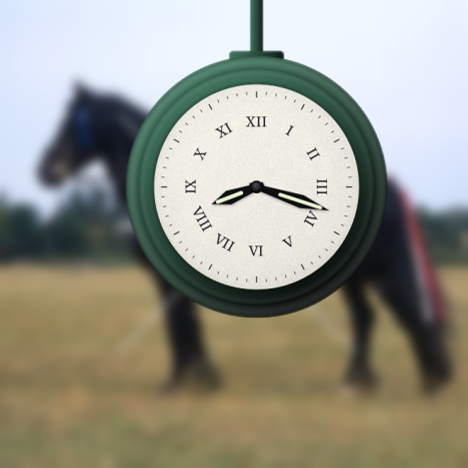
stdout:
{"hour": 8, "minute": 18}
